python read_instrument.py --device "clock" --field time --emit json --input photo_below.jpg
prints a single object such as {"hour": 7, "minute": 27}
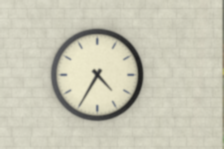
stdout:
{"hour": 4, "minute": 35}
